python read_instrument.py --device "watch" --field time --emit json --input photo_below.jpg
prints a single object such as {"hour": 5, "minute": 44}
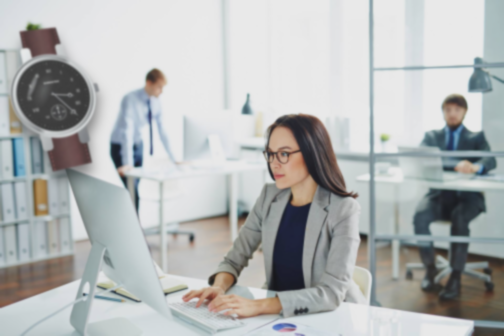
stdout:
{"hour": 3, "minute": 24}
